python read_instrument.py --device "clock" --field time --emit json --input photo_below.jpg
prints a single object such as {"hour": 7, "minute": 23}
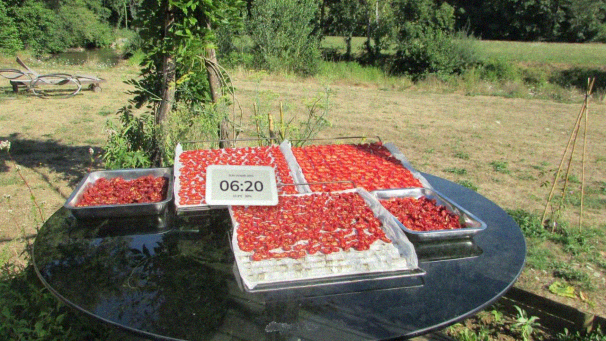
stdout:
{"hour": 6, "minute": 20}
